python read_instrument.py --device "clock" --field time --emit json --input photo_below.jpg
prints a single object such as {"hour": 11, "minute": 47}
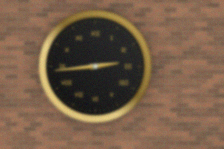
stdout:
{"hour": 2, "minute": 44}
